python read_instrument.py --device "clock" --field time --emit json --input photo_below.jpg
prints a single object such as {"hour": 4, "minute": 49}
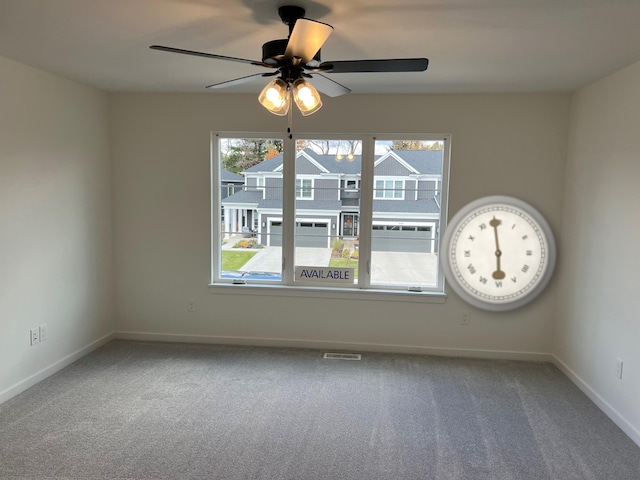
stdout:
{"hour": 5, "minute": 59}
